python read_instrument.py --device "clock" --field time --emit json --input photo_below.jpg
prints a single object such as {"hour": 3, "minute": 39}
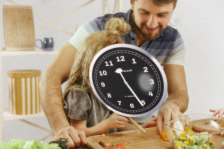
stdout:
{"hour": 11, "minute": 26}
